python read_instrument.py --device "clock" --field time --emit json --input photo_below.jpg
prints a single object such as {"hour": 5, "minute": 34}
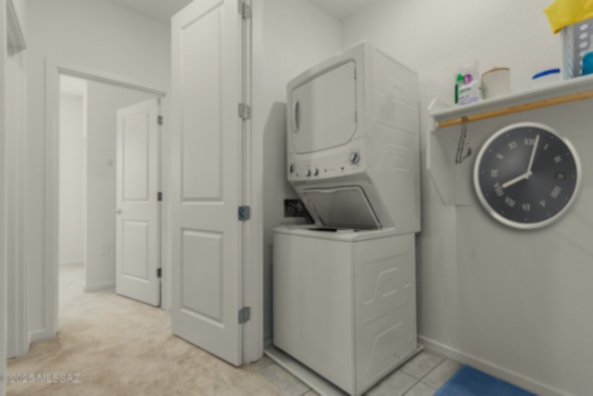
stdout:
{"hour": 8, "minute": 2}
